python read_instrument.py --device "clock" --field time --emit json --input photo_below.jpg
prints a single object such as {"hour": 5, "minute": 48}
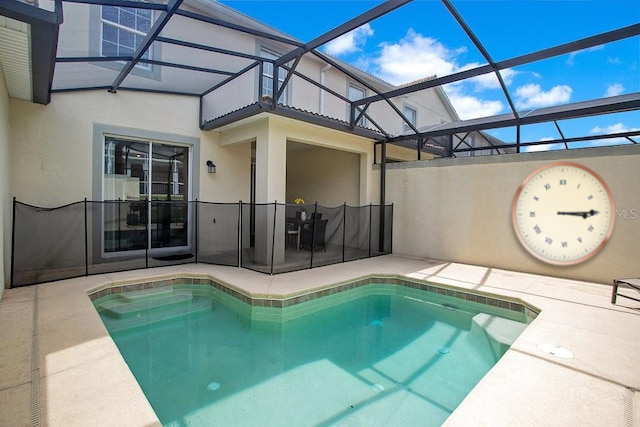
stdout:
{"hour": 3, "minute": 15}
